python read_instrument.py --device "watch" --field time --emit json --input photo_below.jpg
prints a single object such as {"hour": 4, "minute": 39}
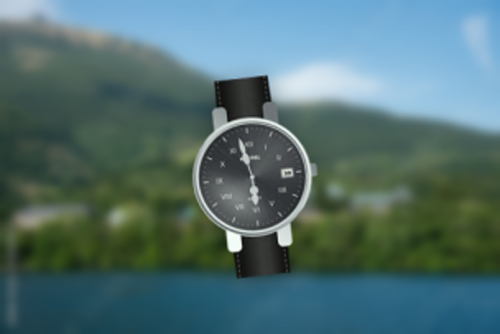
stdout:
{"hour": 5, "minute": 58}
